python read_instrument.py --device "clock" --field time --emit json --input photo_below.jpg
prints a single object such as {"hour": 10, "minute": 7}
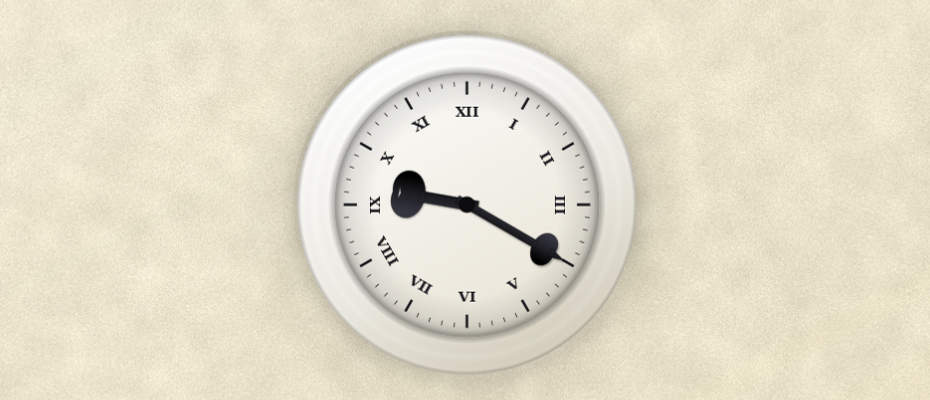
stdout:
{"hour": 9, "minute": 20}
